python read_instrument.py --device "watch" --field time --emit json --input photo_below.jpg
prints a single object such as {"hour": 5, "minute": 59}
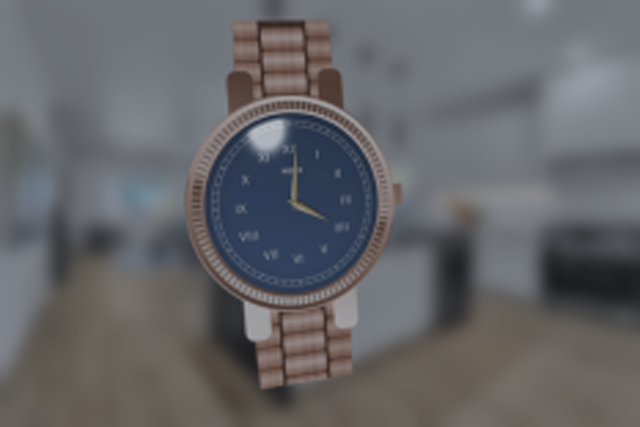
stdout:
{"hour": 4, "minute": 1}
